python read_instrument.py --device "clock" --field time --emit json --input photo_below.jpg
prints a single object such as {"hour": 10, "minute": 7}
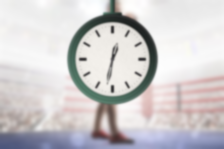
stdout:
{"hour": 12, "minute": 32}
